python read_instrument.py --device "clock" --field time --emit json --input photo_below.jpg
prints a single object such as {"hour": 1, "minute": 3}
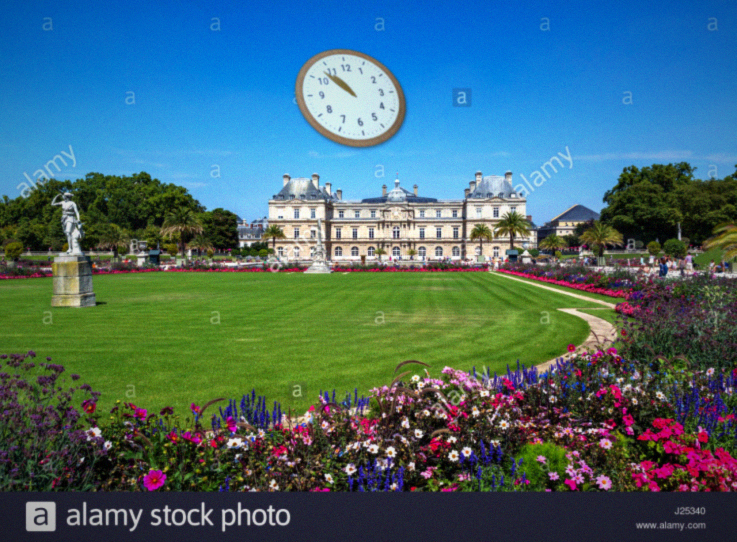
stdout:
{"hour": 10, "minute": 53}
